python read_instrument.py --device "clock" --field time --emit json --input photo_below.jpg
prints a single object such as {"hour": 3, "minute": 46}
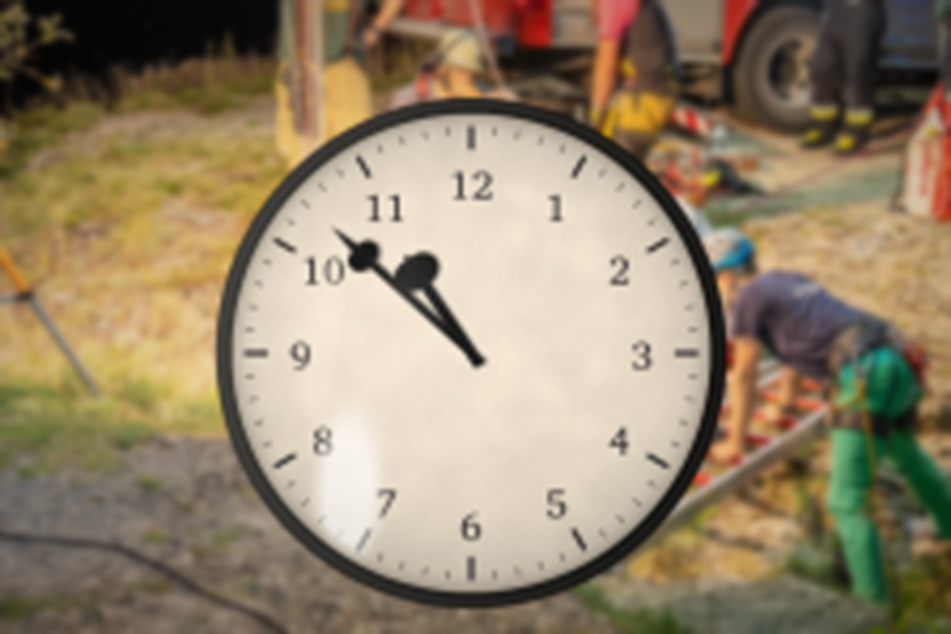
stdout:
{"hour": 10, "minute": 52}
